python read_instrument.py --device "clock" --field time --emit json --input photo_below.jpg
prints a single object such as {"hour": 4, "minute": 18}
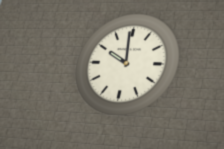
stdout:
{"hour": 9, "minute": 59}
